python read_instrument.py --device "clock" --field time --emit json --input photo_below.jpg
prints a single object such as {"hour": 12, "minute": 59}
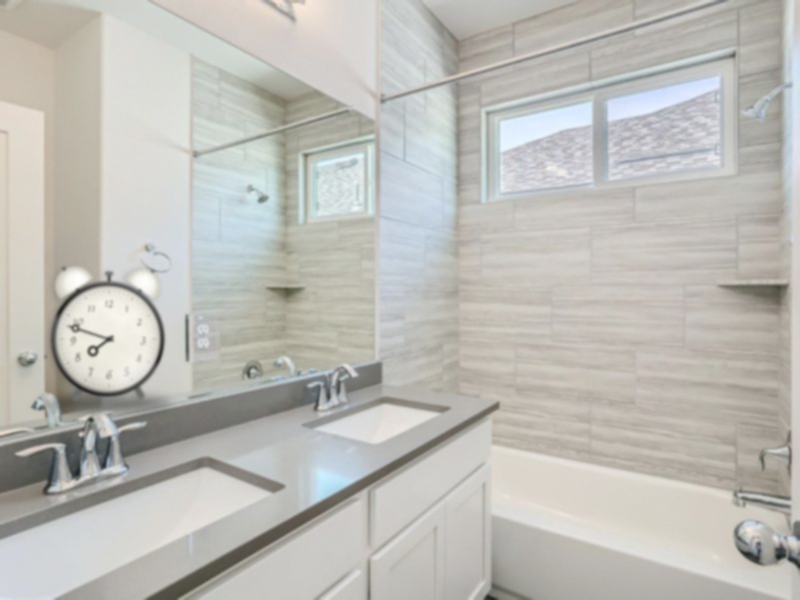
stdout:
{"hour": 7, "minute": 48}
